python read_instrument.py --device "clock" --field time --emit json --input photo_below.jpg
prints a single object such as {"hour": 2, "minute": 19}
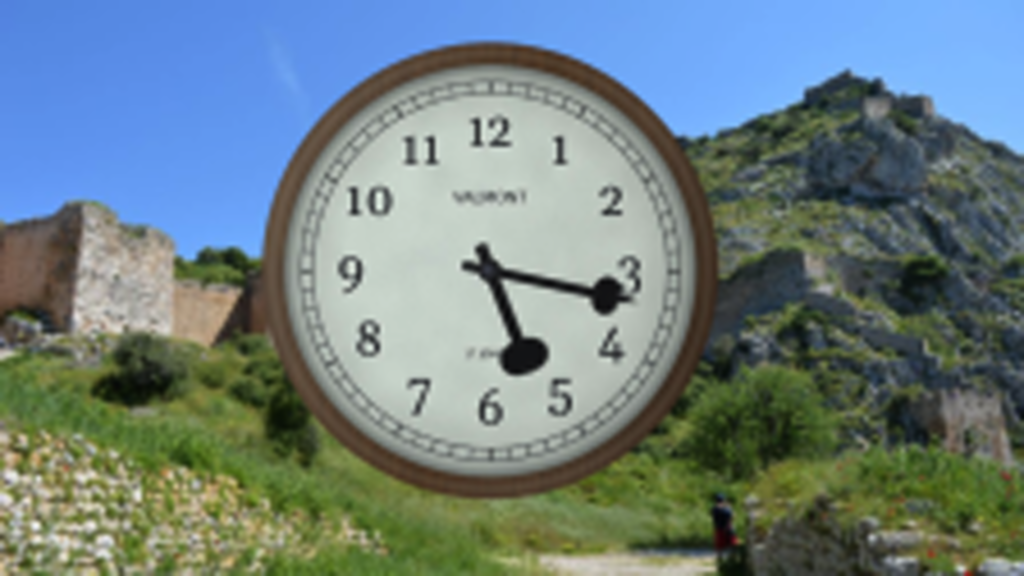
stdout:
{"hour": 5, "minute": 17}
